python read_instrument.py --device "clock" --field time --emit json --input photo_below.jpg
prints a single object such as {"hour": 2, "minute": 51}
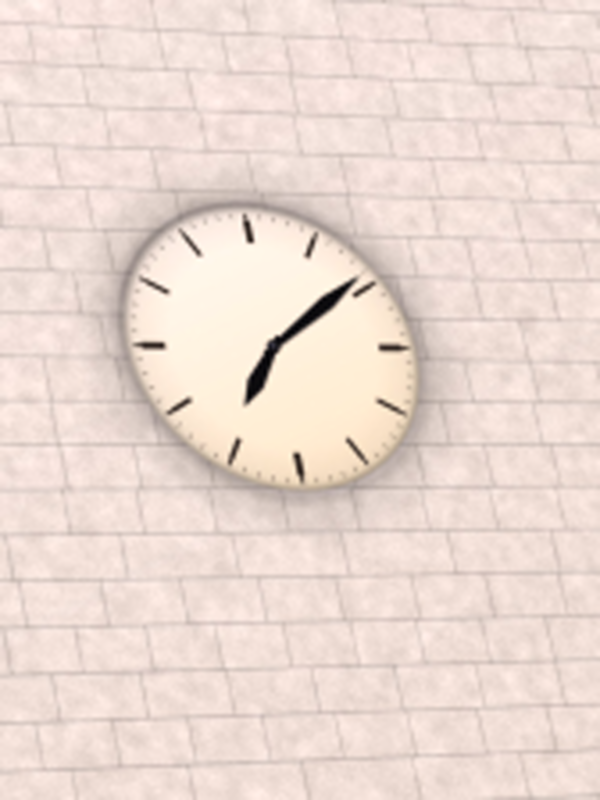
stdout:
{"hour": 7, "minute": 9}
